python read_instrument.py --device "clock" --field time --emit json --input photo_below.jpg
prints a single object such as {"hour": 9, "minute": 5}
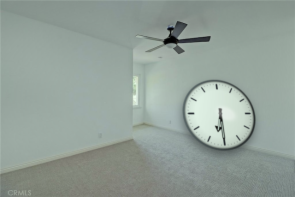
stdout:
{"hour": 6, "minute": 30}
